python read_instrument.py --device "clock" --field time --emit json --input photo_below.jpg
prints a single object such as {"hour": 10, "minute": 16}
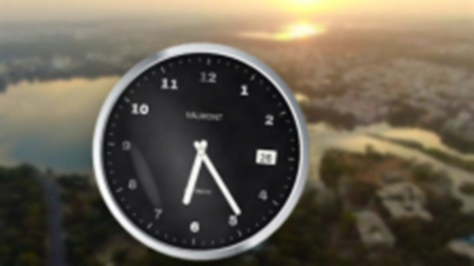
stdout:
{"hour": 6, "minute": 24}
